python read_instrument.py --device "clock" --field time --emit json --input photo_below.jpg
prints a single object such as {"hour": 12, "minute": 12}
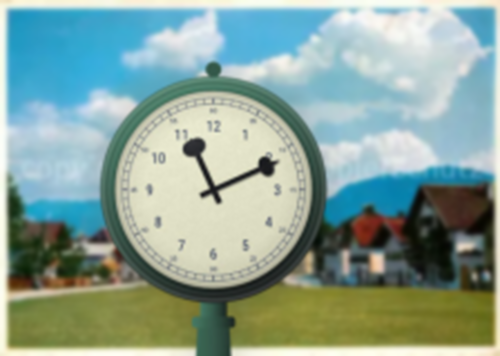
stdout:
{"hour": 11, "minute": 11}
